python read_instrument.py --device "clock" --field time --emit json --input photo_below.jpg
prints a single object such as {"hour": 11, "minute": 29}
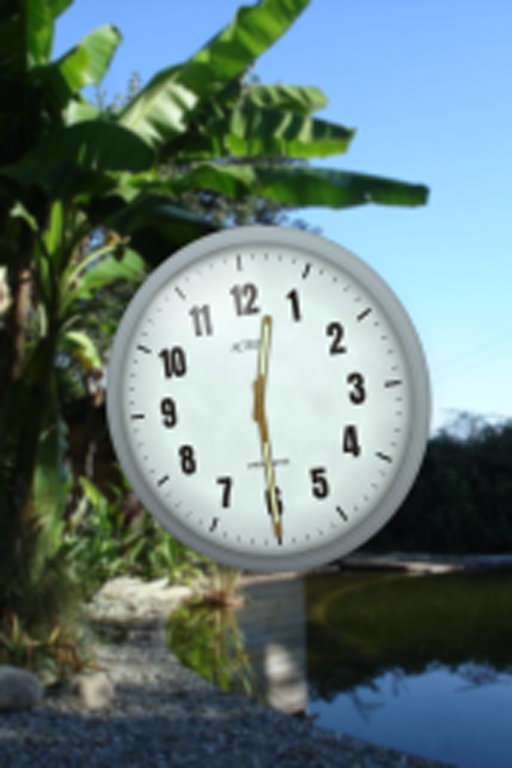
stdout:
{"hour": 12, "minute": 30}
